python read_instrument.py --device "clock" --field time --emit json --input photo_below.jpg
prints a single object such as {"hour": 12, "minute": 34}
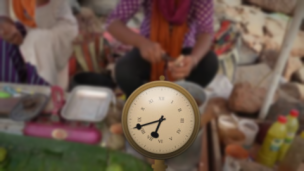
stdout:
{"hour": 6, "minute": 42}
